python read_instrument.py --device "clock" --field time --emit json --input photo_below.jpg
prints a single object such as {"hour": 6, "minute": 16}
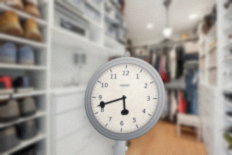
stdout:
{"hour": 5, "minute": 42}
